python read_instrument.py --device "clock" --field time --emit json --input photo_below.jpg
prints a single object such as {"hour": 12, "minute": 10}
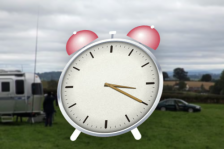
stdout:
{"hour": 3, "minute": 20}
